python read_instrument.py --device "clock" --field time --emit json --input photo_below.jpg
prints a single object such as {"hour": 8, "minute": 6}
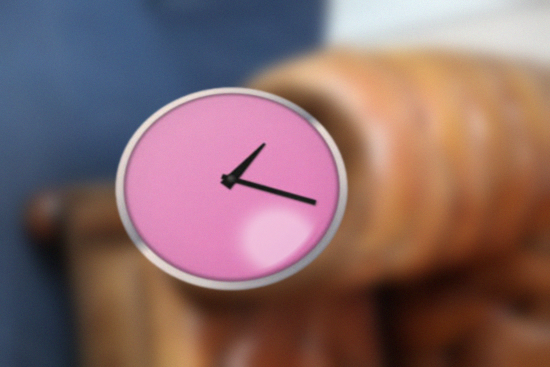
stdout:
{"hour": 1, "minute": 18}
